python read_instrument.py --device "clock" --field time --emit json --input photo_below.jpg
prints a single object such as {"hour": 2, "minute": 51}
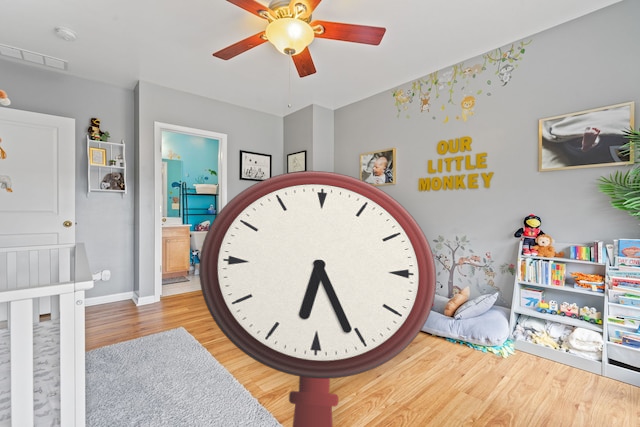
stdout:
{"hour": 6, "minute": 26}
